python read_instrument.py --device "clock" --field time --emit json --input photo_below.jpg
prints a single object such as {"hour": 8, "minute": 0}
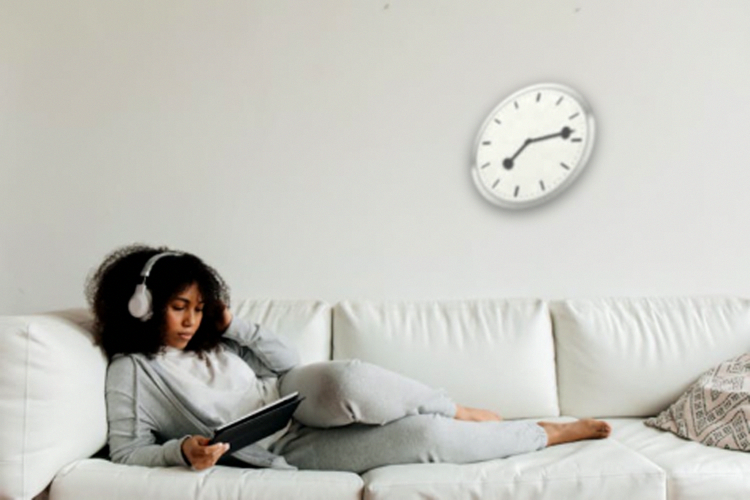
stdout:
{"hour": 7, "minute": 13}
